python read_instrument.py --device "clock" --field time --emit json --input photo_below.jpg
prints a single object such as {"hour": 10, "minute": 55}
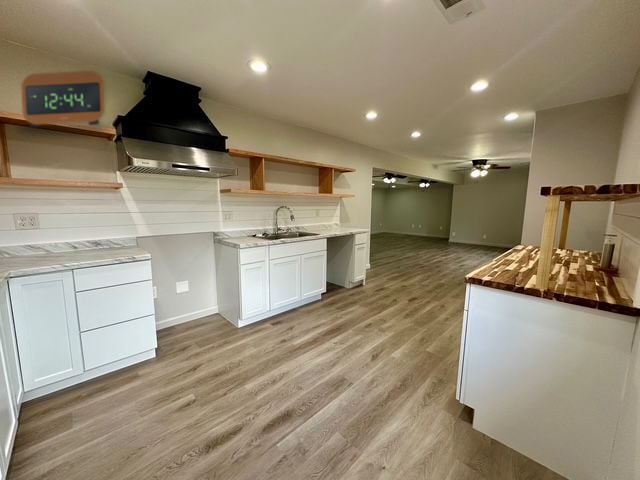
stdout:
{"hour": 12, "minute": 44}
